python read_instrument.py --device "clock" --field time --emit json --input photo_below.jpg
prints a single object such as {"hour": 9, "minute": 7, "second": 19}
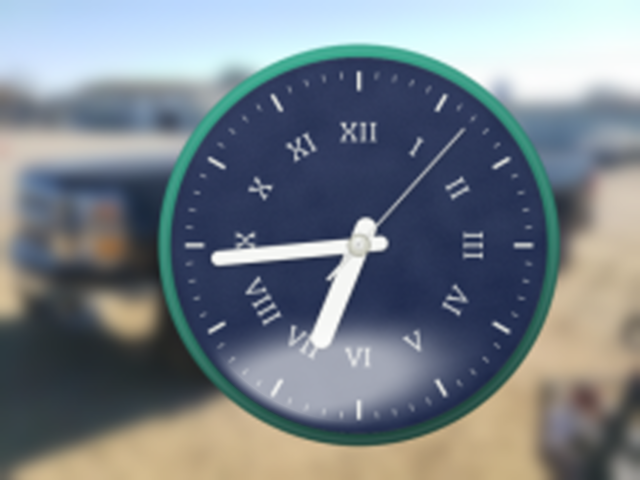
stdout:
{"hour": 6, "minute": 44, "second": 7}
